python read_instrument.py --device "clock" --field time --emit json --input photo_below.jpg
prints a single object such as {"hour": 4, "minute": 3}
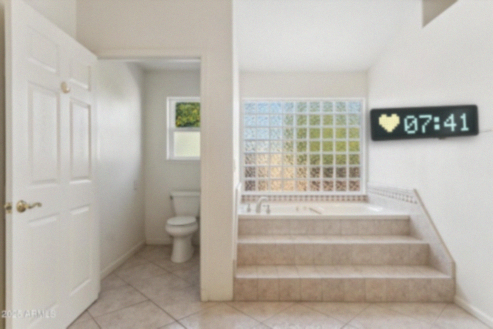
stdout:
{"hour": 7, "minute": 41}
